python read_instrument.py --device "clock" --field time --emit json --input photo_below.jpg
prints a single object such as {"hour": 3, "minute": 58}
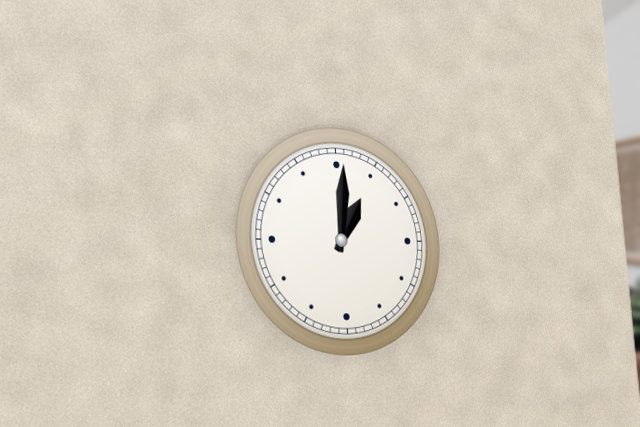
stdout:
{"hour": 1, "minute": 1}
